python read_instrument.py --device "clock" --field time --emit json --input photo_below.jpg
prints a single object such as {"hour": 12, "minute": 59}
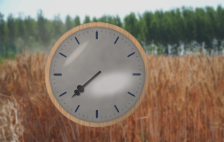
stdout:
{"hour": 7, "minute": 38}
